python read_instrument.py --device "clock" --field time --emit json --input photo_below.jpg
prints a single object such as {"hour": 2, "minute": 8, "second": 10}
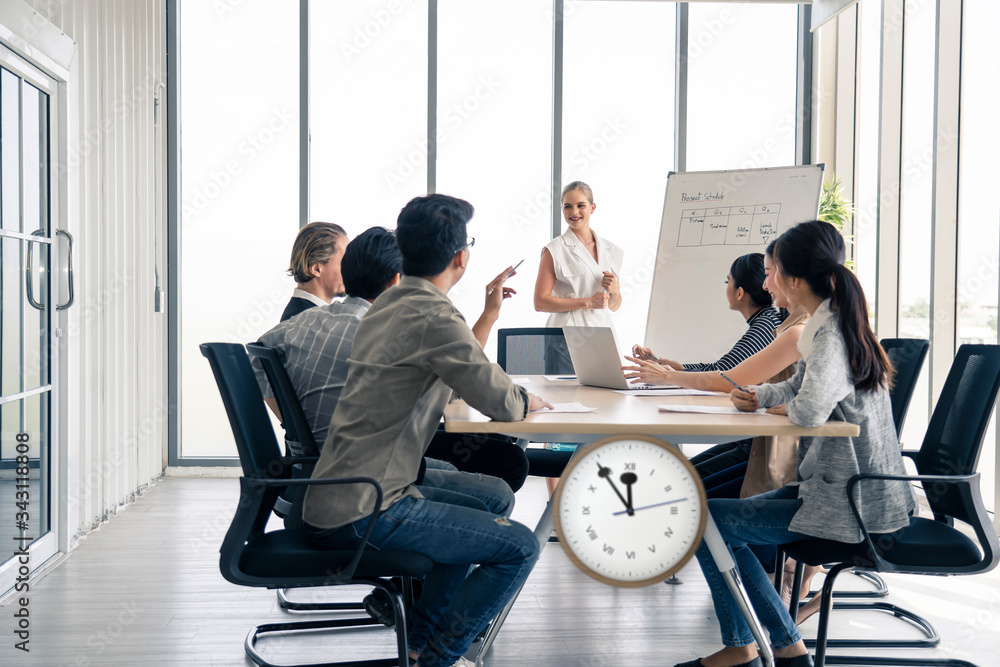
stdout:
{"hour": 11, "minute": 54, "second": 13}
